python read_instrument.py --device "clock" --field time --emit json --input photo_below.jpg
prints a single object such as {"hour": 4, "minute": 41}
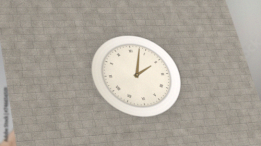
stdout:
{"hour": 2, "minute": 3}
